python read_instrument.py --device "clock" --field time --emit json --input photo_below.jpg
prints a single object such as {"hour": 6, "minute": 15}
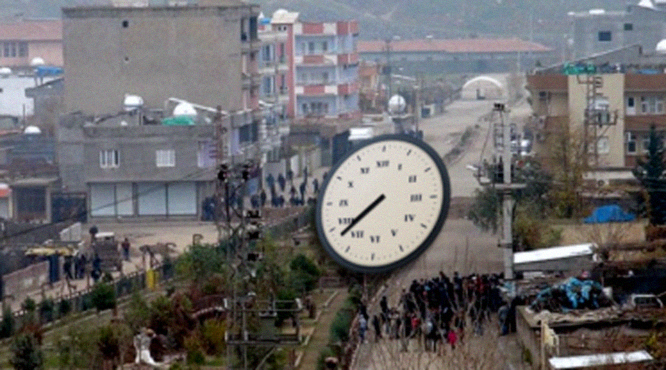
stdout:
{"hour": 7, "minute": 38}
